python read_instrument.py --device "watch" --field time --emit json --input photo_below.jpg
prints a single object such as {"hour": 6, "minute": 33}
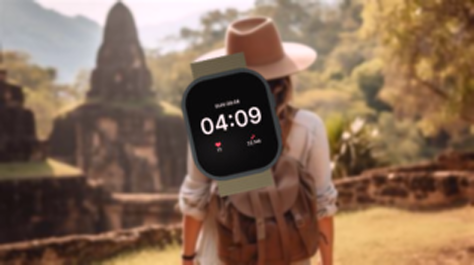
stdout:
{"hour": 4, "minute": 9}
